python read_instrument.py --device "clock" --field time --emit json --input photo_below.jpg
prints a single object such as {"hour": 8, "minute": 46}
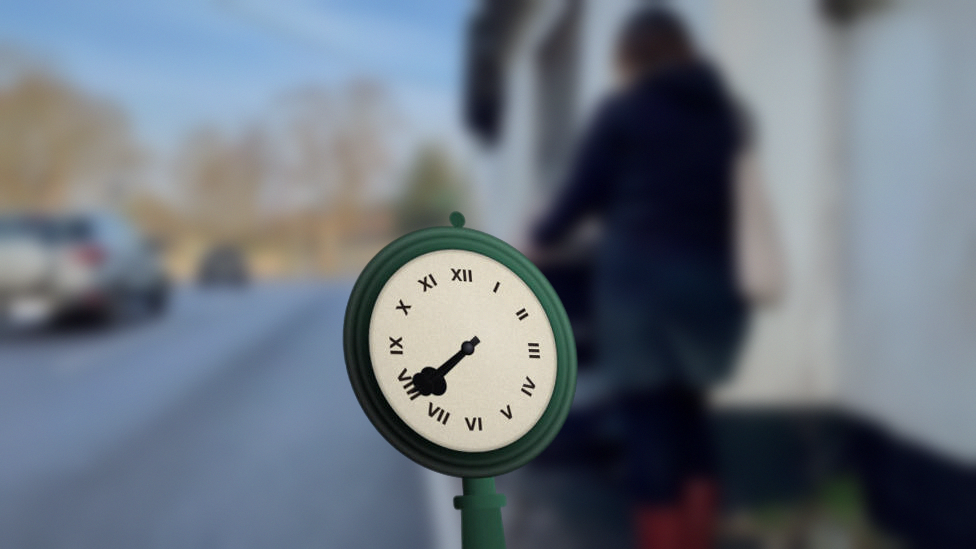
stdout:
{"hour": 7, "minute": 39}
